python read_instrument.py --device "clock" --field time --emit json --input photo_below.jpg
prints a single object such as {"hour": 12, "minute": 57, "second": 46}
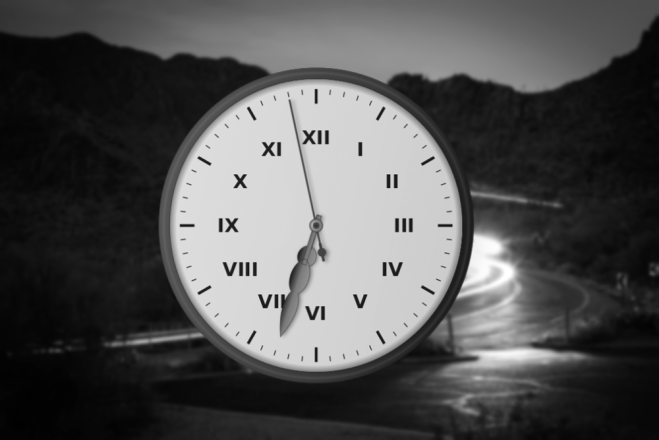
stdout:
{"hour": 6, "minute": 32, "second": 58}
